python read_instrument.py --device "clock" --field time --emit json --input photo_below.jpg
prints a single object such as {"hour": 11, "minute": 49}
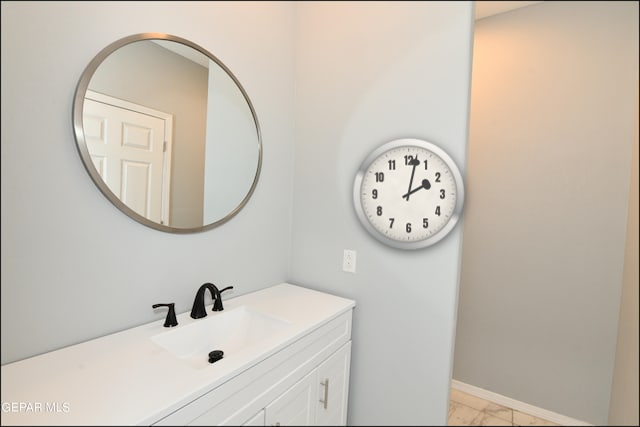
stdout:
{"hour": 2, "minute": 2}
